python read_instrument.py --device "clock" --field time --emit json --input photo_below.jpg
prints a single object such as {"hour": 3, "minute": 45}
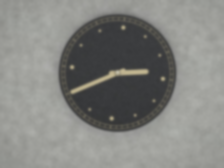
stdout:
{"hour": 2, "minute": 40}
